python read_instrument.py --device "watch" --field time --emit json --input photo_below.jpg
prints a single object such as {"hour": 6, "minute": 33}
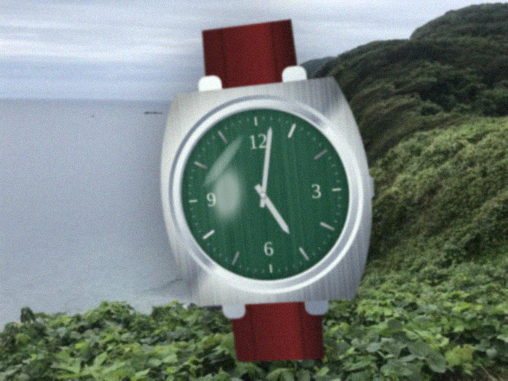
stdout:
{"hour": 5, "minute": 2}
